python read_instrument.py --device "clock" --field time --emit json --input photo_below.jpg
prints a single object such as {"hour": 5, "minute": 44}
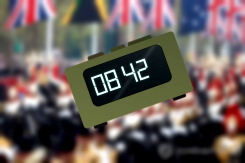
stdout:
{"hour": 8, "minute": 42}
